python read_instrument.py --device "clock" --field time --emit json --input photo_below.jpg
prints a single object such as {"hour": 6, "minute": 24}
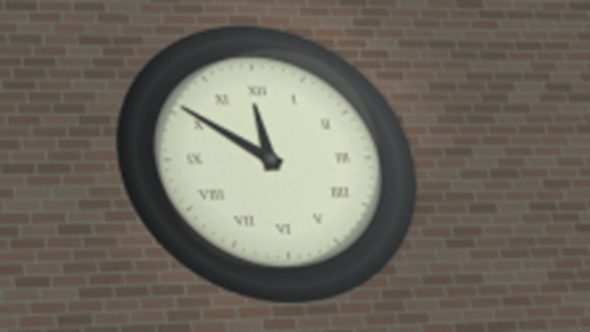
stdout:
{"hour": 11, "minute": 51}
